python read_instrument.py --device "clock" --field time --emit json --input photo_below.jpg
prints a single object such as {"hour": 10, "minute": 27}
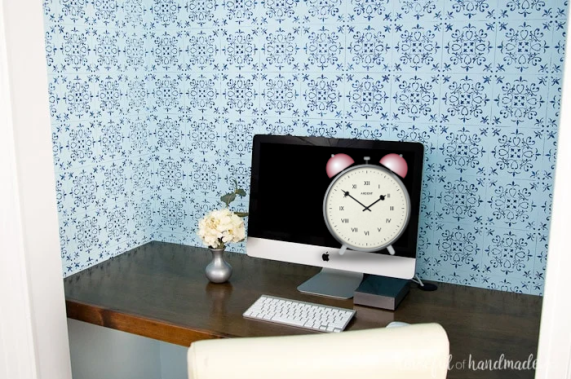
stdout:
{"hour": 1, "minute": 51}
